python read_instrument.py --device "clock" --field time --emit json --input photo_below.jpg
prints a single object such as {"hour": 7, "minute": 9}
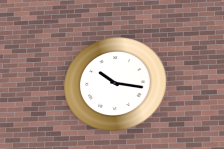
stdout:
{"hour": 10, "minute": 17}
